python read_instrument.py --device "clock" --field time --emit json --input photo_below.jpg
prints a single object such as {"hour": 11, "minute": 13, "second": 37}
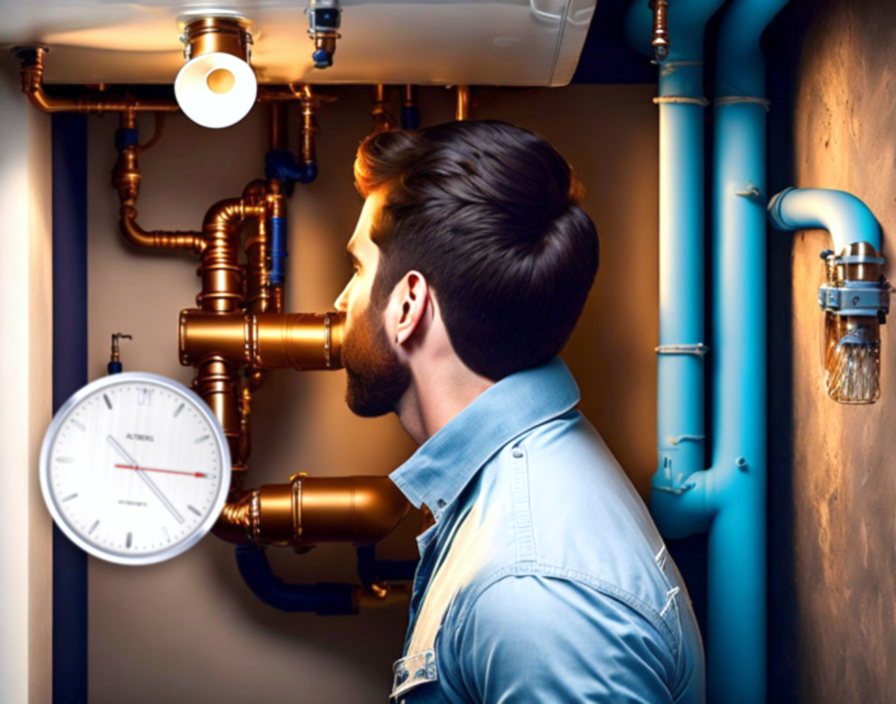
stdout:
{"hour": 10, "minute": 22, "second": 15}
